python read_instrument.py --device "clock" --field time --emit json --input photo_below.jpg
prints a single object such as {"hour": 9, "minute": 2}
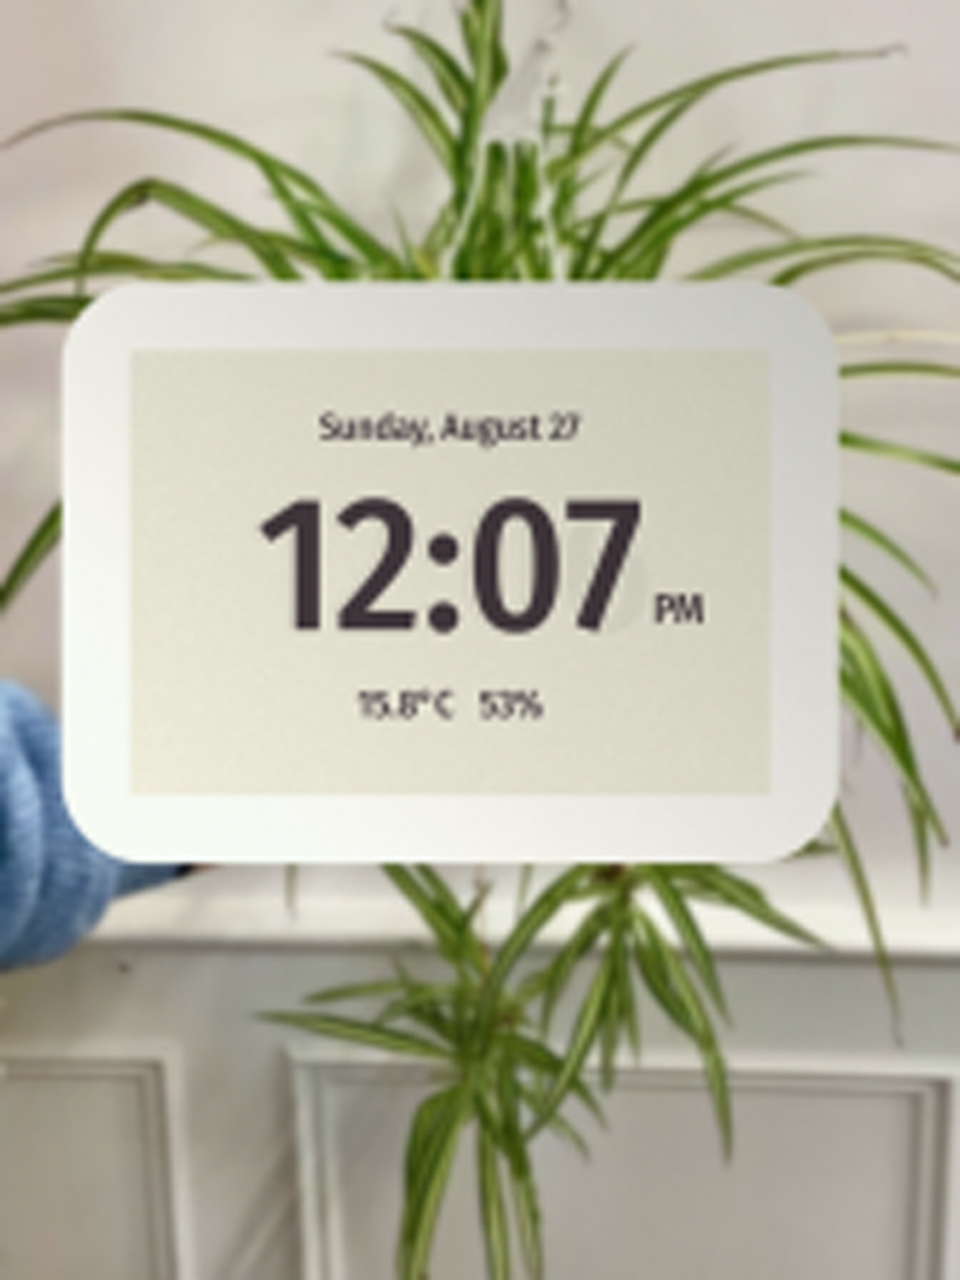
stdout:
{"hour": 12, "minute": 7}
